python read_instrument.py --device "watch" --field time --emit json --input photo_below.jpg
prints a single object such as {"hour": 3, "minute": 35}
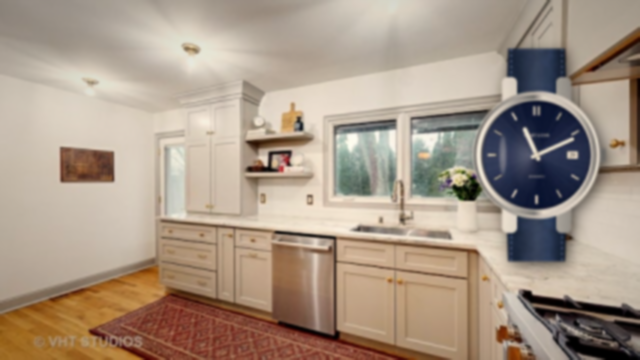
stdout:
{"hour": 11, "minute": 11}
